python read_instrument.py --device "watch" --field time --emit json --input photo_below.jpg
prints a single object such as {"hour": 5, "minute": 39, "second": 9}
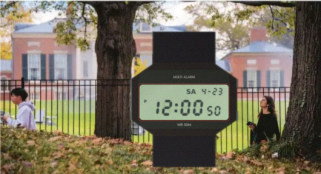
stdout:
{"hour": 12, "minute": 0, "second": 50}
